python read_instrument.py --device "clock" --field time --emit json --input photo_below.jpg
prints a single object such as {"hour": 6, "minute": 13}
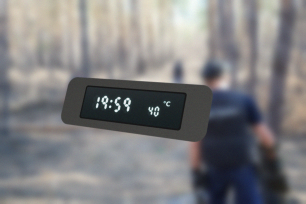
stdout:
{"hour": 19, "minute": 59}
